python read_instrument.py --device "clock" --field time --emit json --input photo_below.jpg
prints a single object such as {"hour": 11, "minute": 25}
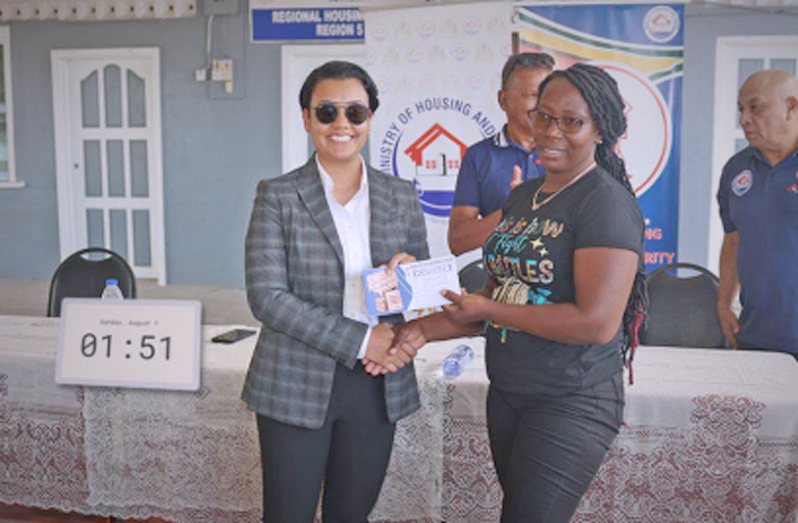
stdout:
{"hour": 1, "minute": 51}
